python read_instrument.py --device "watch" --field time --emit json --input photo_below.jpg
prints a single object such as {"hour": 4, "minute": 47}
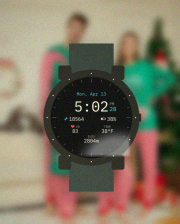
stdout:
{"hour": 5, "minute": 2}
